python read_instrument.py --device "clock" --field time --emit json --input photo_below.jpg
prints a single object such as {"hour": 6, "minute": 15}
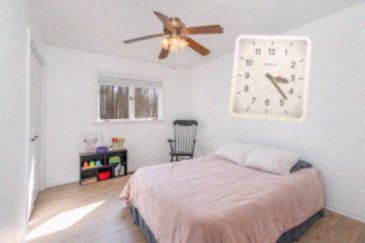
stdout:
{"hour": 3, "minute": 23}
